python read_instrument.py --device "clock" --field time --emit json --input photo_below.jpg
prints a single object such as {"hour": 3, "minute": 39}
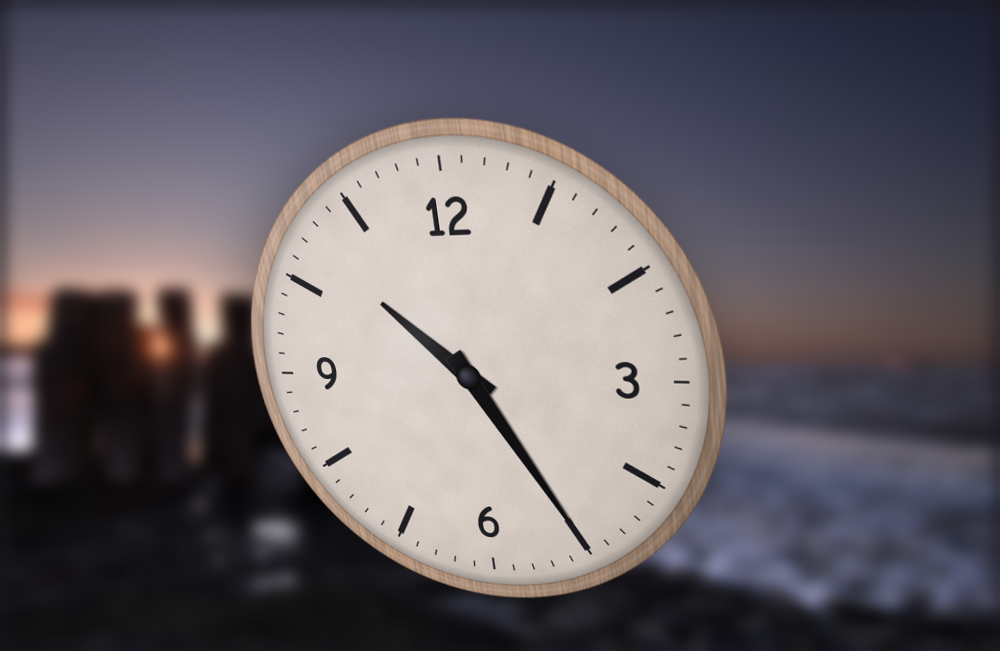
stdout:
{"hour": 10, "minute": 25}
